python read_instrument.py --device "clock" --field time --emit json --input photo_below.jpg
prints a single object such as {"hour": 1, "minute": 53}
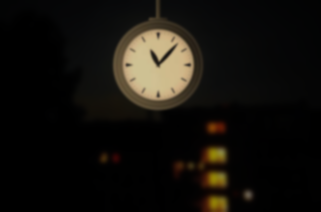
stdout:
{"hour": 11, "minute": 7}
